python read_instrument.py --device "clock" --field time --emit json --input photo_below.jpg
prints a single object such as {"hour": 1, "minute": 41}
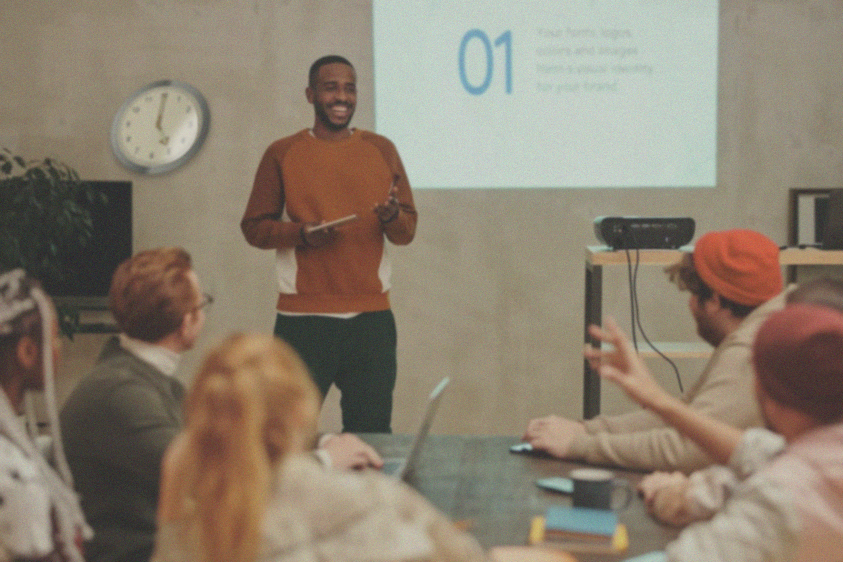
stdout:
{"hour": 5, "minute": 0}
